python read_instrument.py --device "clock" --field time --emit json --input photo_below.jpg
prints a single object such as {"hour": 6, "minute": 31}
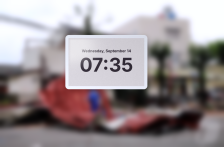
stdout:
{"hour": 7, "minute": 35}
